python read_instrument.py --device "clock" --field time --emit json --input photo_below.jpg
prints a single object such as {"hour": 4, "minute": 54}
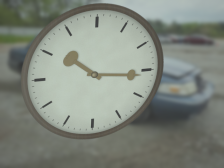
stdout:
{"hour": 10, "minute": 16}
